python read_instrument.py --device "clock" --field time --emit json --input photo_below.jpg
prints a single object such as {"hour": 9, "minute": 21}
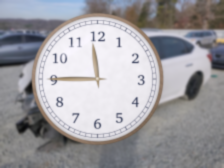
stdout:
{"hour": 11, "minute": 45}
